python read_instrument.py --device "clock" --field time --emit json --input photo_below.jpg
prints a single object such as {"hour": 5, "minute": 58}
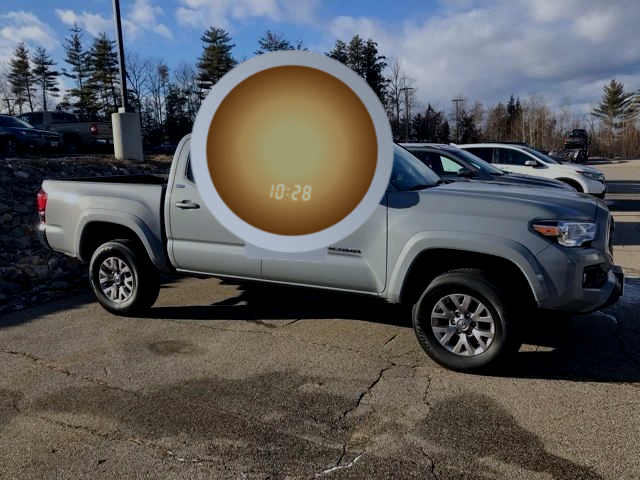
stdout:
{"hour": 10, "minute": 28}
